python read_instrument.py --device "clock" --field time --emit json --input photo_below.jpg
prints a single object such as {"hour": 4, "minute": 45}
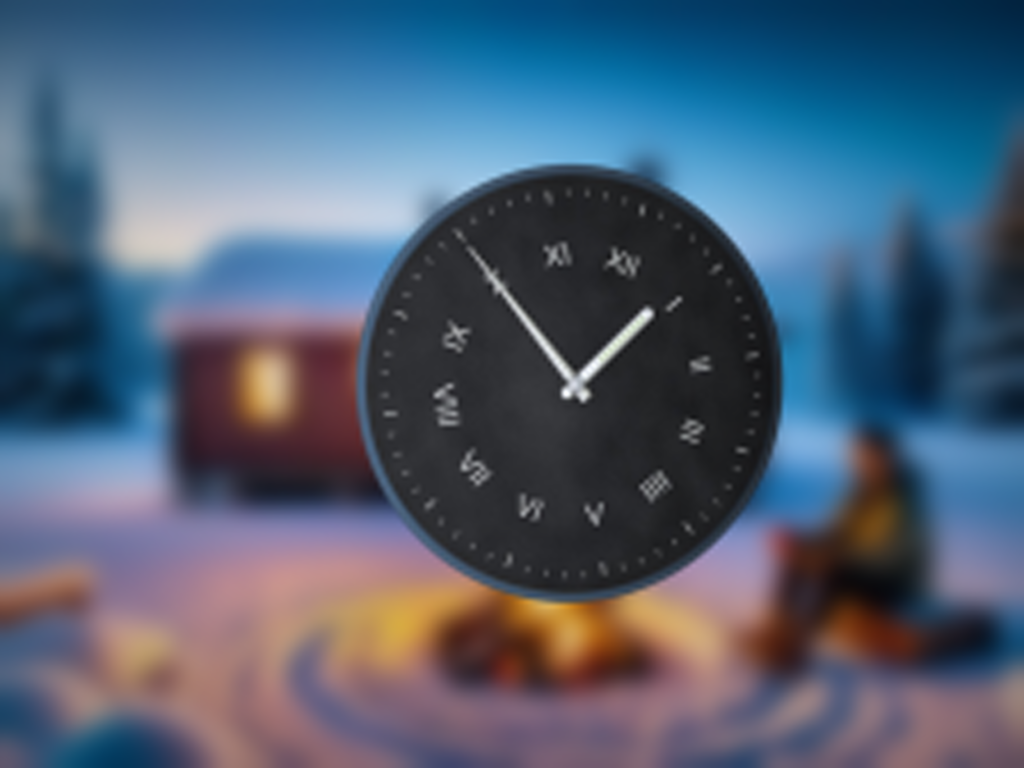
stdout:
{"hour": 12, "minute": 50}
